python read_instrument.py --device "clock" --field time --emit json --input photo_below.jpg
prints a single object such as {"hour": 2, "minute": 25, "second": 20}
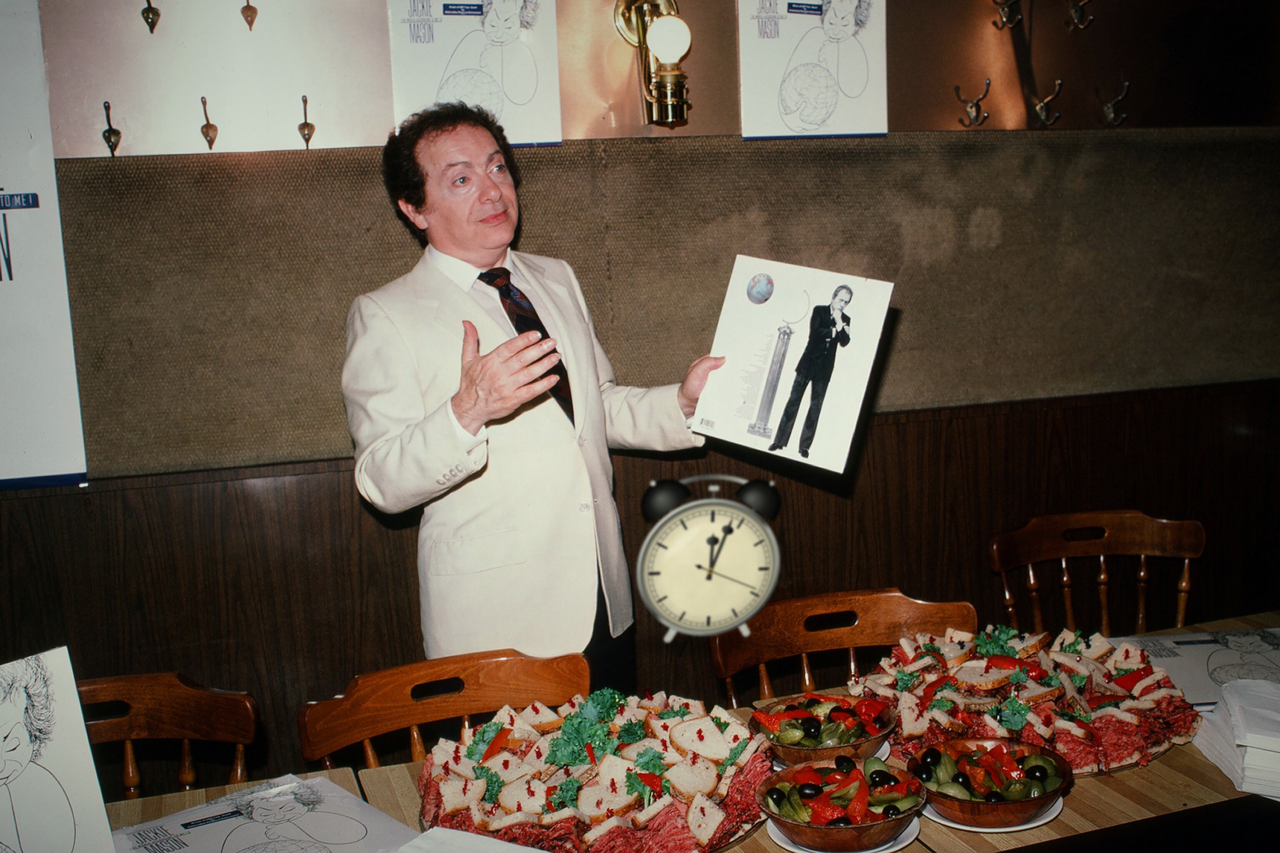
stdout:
{"hour": 12, "minute": 3, "second": 19}
